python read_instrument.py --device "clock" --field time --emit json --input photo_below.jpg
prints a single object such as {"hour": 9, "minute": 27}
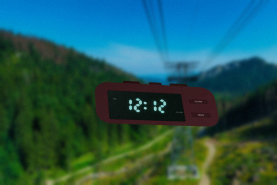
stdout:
{"hour": 12, "minute": 12}
